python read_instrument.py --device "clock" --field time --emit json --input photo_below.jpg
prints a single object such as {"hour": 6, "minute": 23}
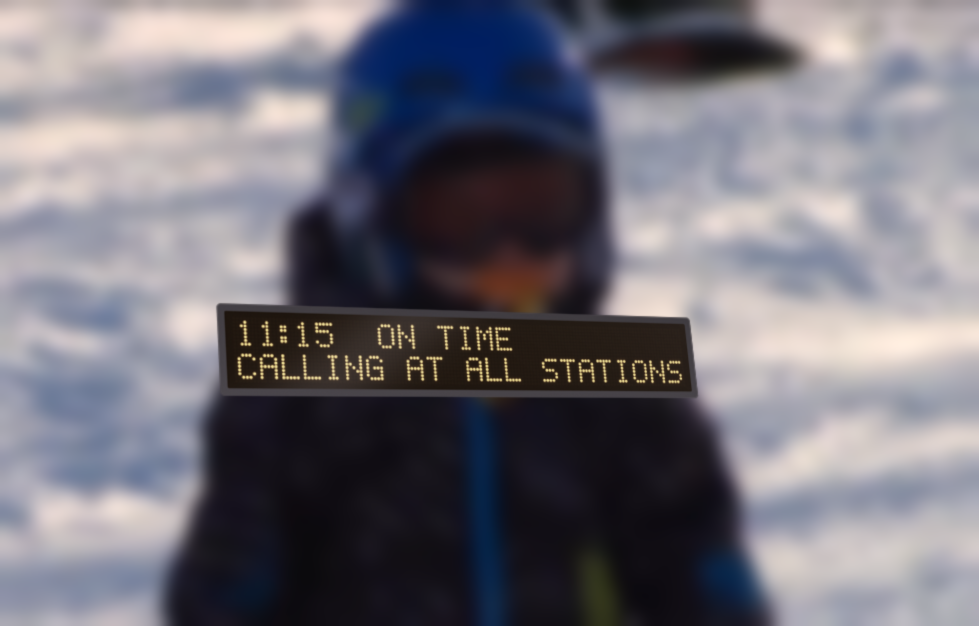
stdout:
{"hour": 11, "minute": 15}
